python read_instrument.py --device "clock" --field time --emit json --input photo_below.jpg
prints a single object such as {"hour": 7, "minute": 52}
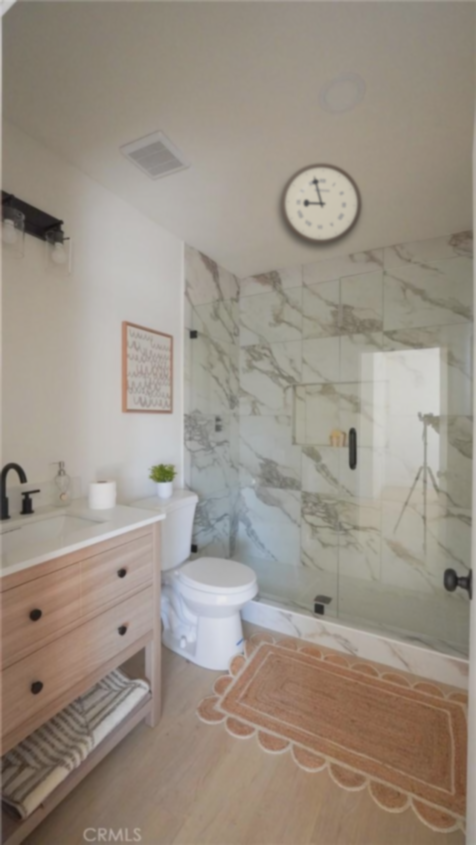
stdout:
{"hour": 8, "minute": 57}
